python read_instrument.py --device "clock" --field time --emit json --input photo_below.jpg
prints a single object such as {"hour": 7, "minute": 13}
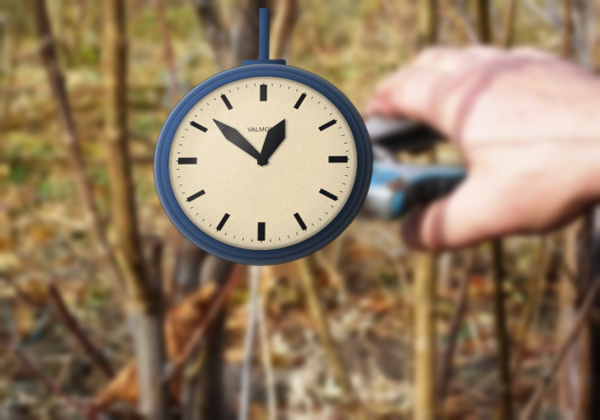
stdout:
{"hour": 12, "minute": 52}
